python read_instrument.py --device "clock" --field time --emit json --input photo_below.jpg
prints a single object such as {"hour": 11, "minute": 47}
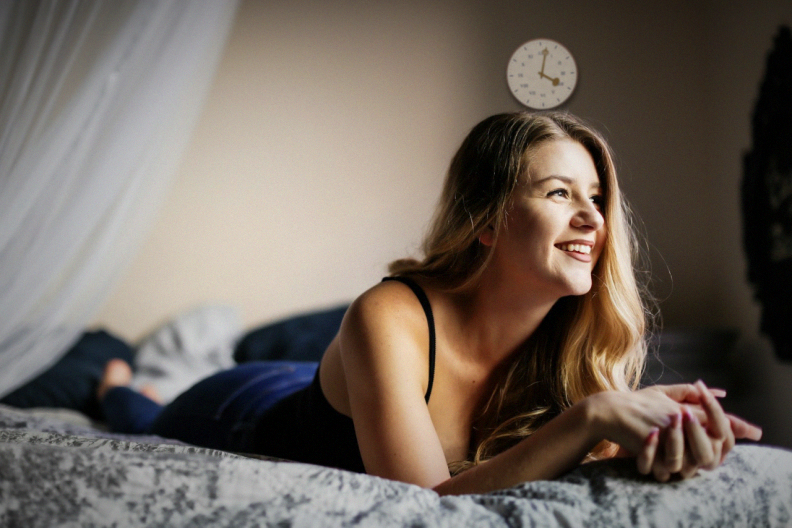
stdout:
{"hour": 4, "minute": 2}
